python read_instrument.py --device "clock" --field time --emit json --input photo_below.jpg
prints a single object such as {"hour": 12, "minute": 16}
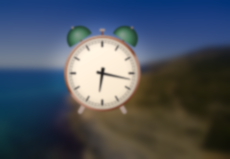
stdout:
{"hour": 6, "minute": 17}
